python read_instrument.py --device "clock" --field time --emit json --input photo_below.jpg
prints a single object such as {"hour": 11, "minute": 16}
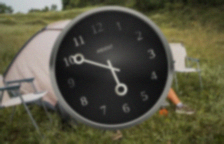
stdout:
{"hour": 5, "minute": 51}
